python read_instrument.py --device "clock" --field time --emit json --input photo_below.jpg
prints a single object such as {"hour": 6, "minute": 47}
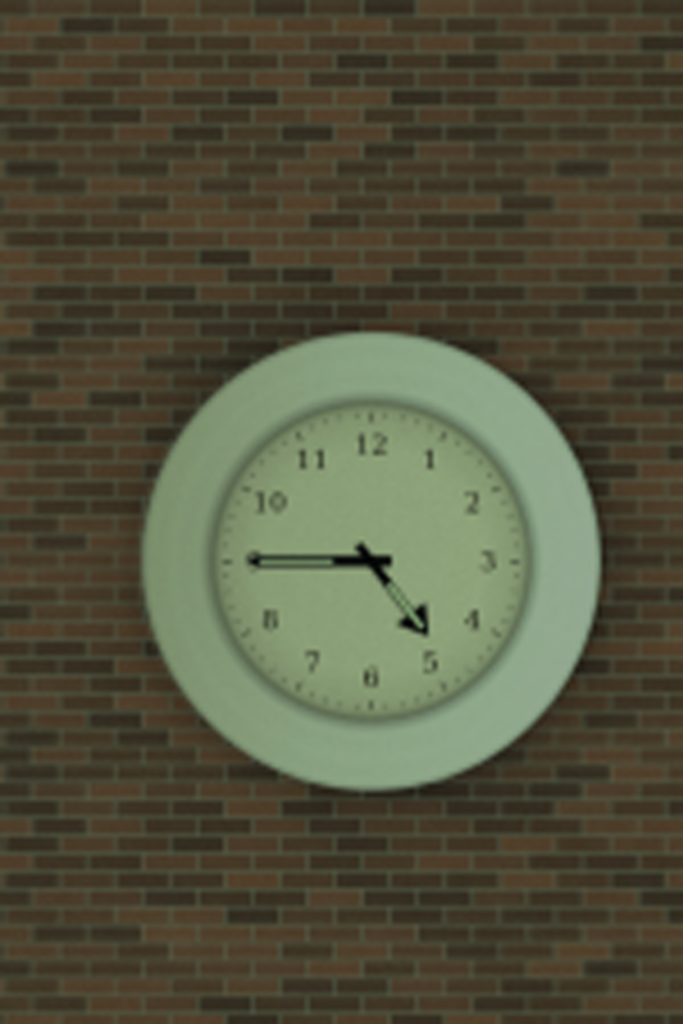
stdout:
{"hour": 4, "minute": 45}
